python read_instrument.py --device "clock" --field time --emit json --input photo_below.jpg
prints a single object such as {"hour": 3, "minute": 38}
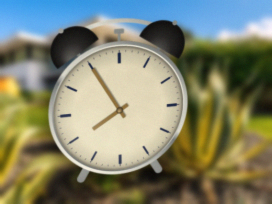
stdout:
{"hour": 7, "minute": 55}
